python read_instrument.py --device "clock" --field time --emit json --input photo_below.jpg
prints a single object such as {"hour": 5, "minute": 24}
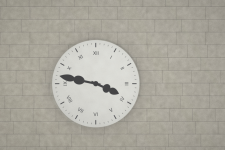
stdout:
{"hour": 3, "minute": 47}
